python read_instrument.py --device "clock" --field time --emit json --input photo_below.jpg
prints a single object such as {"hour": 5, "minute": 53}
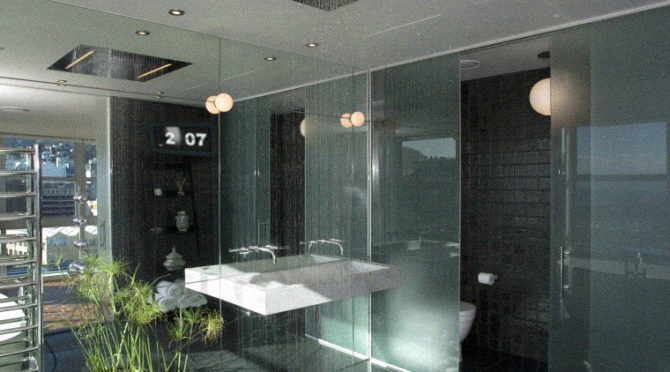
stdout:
{"hour": 2, "minute": 7}
